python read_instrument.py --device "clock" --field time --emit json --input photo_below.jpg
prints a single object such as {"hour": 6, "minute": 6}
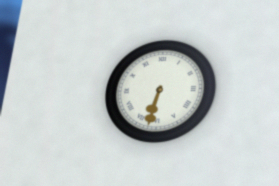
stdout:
{"hour": 6, "minute": 32}
